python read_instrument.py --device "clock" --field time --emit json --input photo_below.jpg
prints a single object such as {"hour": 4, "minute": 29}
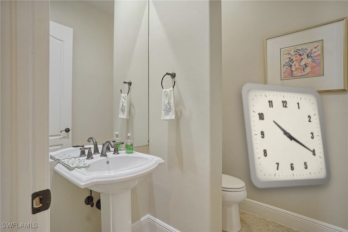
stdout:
{"hour": 10, "minute": 20}
